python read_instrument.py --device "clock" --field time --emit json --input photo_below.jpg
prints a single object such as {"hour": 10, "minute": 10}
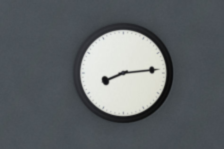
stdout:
{"hour": 8, "minute": 14}
